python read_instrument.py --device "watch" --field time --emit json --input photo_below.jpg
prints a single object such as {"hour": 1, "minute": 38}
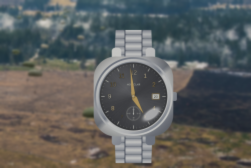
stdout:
{"hour": 4, "minute": 59}
